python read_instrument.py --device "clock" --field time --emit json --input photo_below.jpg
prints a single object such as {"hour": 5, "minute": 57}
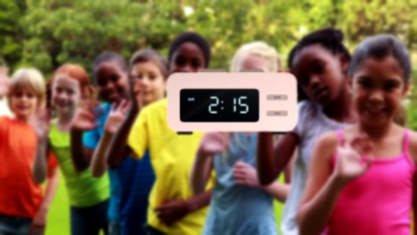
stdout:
{"hour": 2, "minute": 15}
